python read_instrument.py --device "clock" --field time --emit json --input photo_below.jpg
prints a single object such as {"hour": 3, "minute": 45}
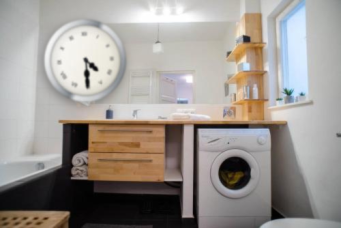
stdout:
{"hour": 4, "minute": 30}
